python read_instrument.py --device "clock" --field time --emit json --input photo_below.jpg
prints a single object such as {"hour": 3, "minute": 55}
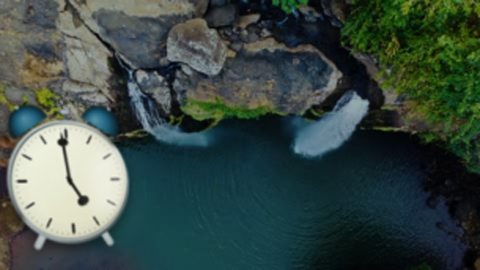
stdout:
{"hour": 4, "minute": 59}
